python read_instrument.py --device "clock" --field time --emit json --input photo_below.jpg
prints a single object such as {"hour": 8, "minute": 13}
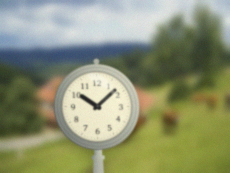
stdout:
{"hour": 10, "minute": 8}
